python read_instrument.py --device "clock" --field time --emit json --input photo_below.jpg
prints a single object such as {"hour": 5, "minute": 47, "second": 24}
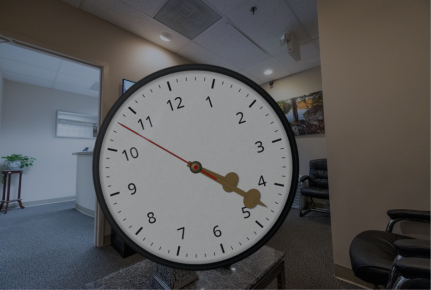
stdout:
{"hour": 4, "minute": 22, "second": 53}
